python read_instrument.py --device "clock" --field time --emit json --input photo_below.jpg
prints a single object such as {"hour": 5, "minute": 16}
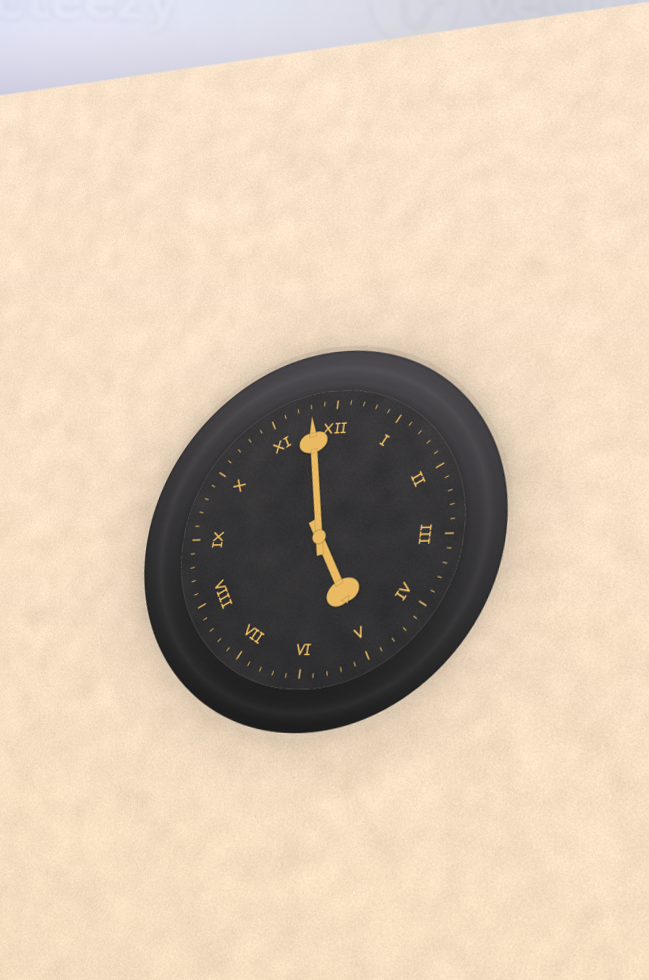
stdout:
{"hour": 4, "minute": 58}
